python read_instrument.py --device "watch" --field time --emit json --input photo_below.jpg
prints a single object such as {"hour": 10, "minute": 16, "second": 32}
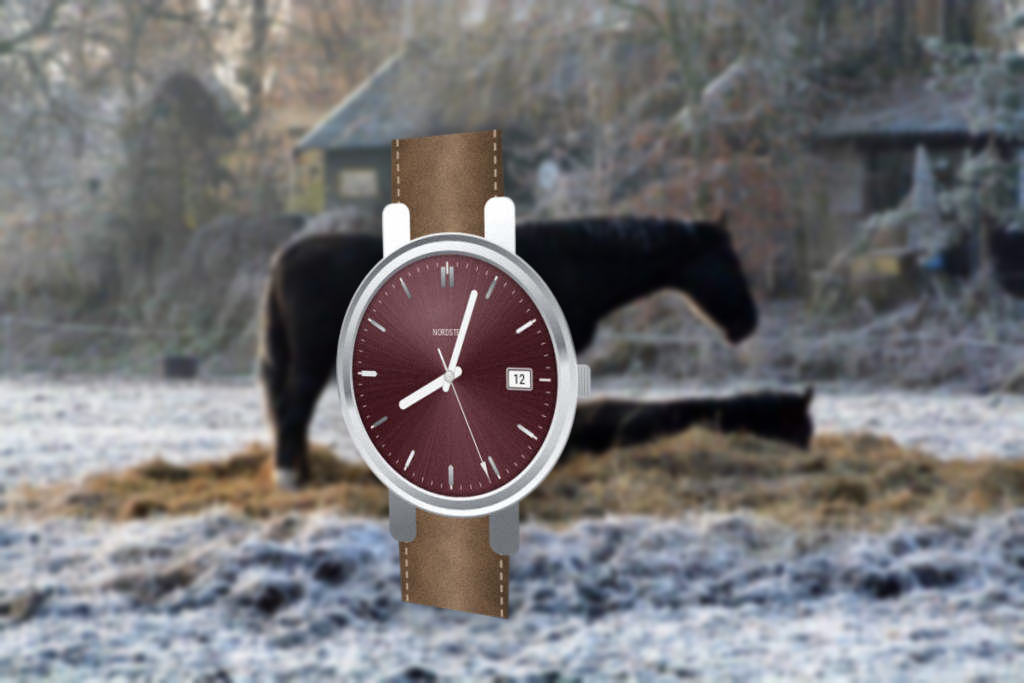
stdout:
{"hour": 8, "minute": 3, "second": 26}
